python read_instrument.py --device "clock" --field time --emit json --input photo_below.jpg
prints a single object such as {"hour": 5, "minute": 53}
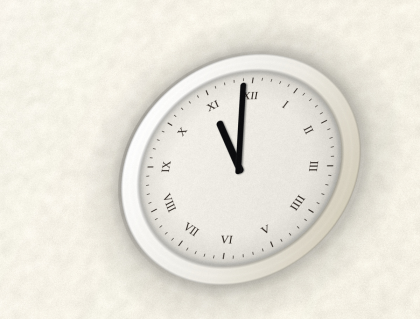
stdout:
{"hour": 10, "minute": 59}
